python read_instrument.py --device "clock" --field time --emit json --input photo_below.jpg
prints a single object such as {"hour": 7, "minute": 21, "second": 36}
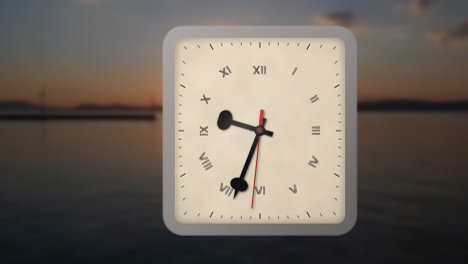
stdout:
{"hour": 9, "minute": 33, "second": 31}
